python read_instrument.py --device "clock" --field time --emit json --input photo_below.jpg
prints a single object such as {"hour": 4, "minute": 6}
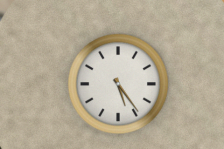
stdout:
{"hour": 5, "minute": 24}
